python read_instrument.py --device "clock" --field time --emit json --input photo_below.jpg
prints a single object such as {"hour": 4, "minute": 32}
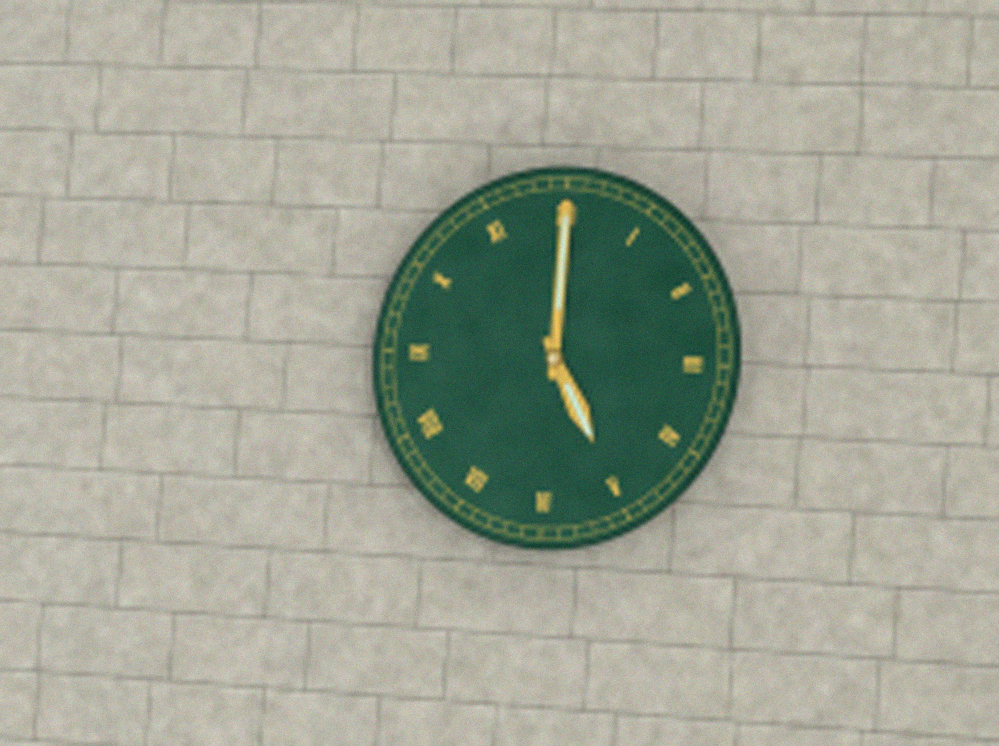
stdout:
{"hour": 5, "minute": 0}
